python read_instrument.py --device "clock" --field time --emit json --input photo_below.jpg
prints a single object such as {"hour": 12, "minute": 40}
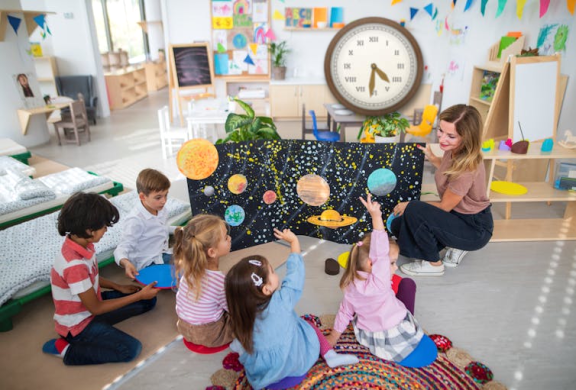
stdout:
{"hour": 4, "minute": 31}
